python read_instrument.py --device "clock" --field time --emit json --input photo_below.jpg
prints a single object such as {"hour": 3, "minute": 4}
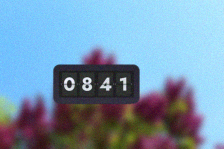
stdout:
{"hour": 8, "minute": 41}
